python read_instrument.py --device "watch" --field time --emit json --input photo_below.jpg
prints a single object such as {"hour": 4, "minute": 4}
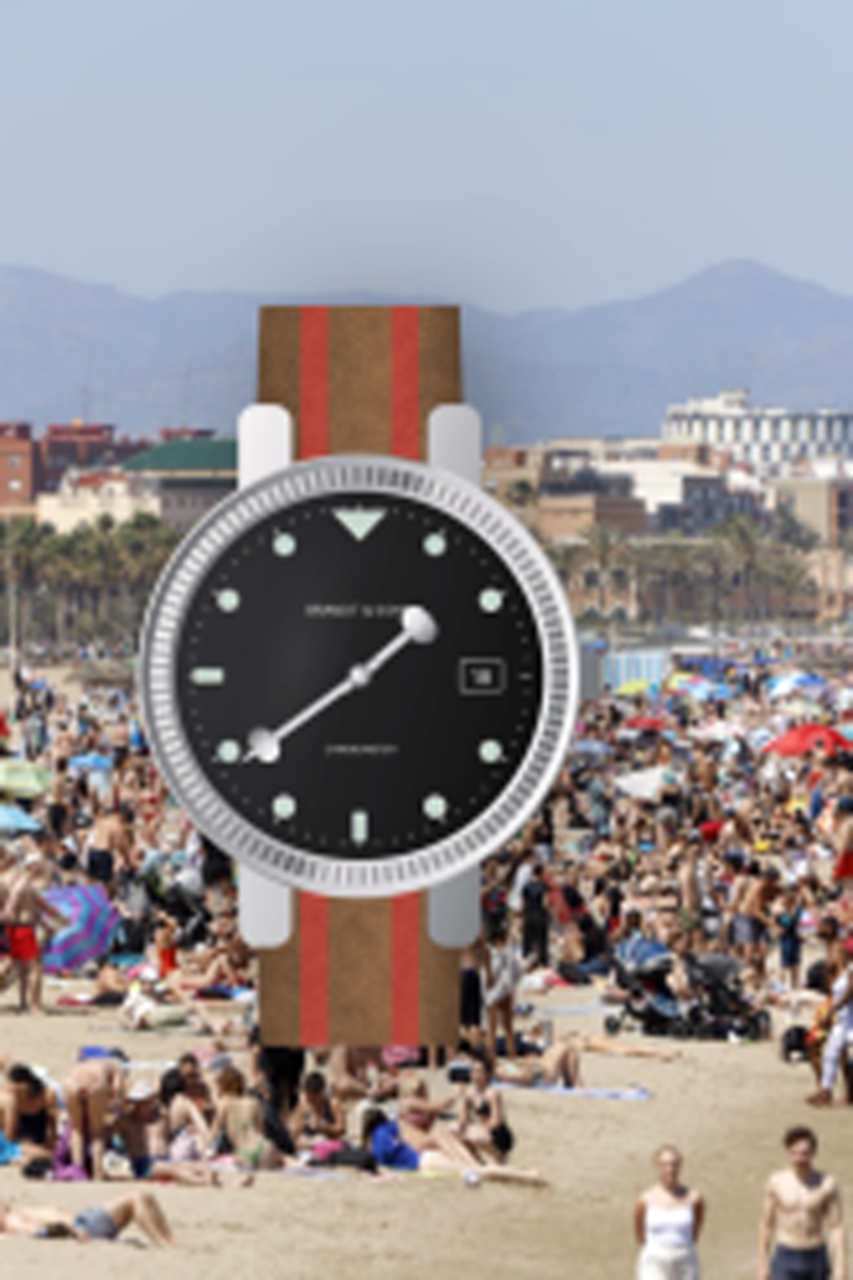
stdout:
{"hour": 1, "minute": 39}
